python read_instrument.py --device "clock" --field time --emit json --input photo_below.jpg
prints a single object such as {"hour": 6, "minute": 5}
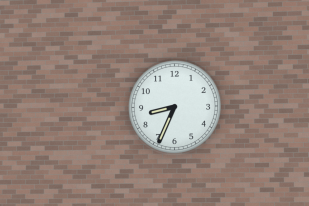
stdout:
{"hour": 8, "minute": 34}
